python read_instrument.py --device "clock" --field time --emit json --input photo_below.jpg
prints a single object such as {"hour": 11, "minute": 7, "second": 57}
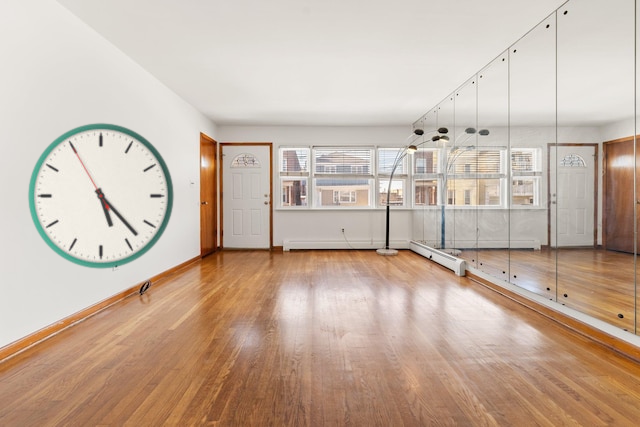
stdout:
{"hour": 5, "minute": 22, "second": 55}
